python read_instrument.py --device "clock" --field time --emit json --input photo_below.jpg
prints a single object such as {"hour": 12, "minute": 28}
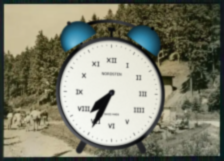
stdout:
{"hour": 7, "minute": 35}
